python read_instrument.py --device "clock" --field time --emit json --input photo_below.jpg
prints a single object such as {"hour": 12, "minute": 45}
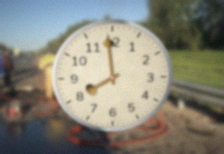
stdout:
{"hour": 7, "minute": 59}
